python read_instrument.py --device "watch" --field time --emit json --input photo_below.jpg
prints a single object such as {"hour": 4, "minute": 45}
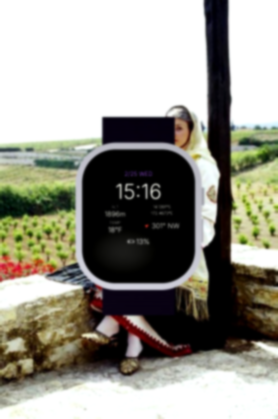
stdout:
{"hour": 15, "minute": 16}
